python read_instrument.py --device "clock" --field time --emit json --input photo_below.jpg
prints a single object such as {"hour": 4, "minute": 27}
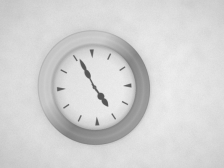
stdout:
{"hour": 4, "minute": 56}
